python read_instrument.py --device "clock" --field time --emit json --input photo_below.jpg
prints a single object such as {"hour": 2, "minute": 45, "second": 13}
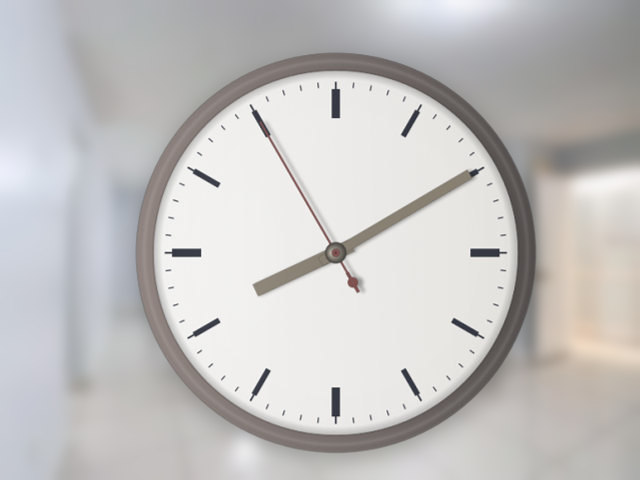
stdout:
{"hour": 8, "minute": 9, "second": 55}
